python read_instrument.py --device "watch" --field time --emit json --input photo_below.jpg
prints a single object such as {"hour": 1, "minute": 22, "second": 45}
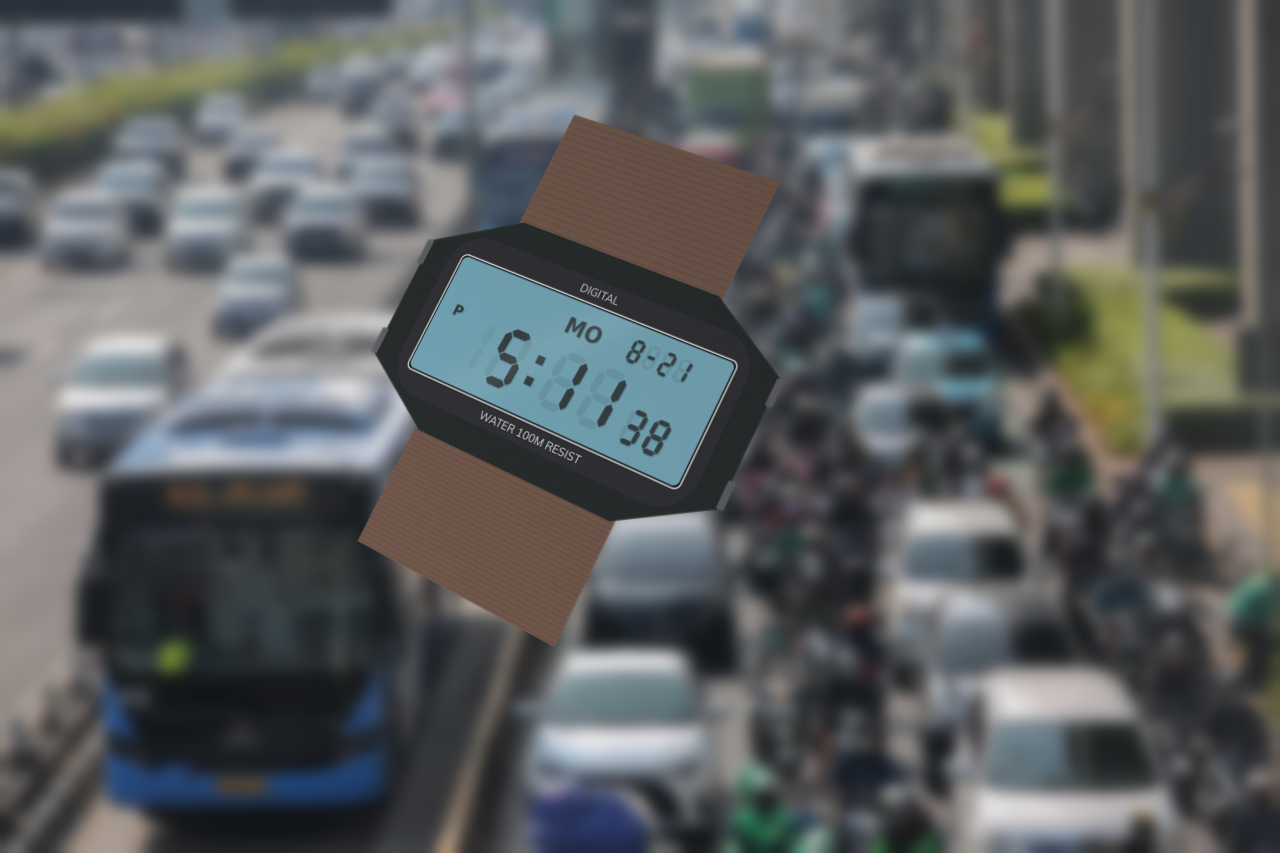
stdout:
{"hour": 5, "minute": 11, "second": 38}
